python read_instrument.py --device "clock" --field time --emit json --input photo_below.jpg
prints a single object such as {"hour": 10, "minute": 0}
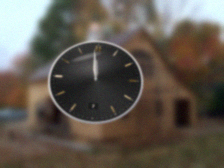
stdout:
{"hour": 11, "minute": 59}
